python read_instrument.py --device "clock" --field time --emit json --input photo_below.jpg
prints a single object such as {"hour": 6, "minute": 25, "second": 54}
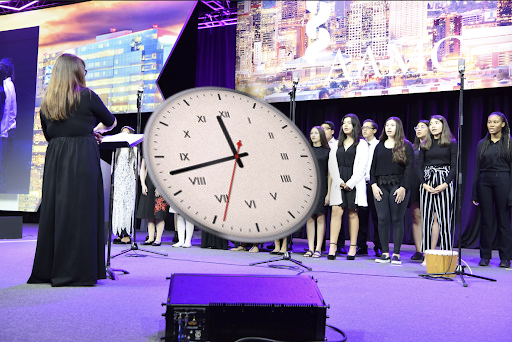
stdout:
{"hour": 11, "minute": 42, "second": 34}
